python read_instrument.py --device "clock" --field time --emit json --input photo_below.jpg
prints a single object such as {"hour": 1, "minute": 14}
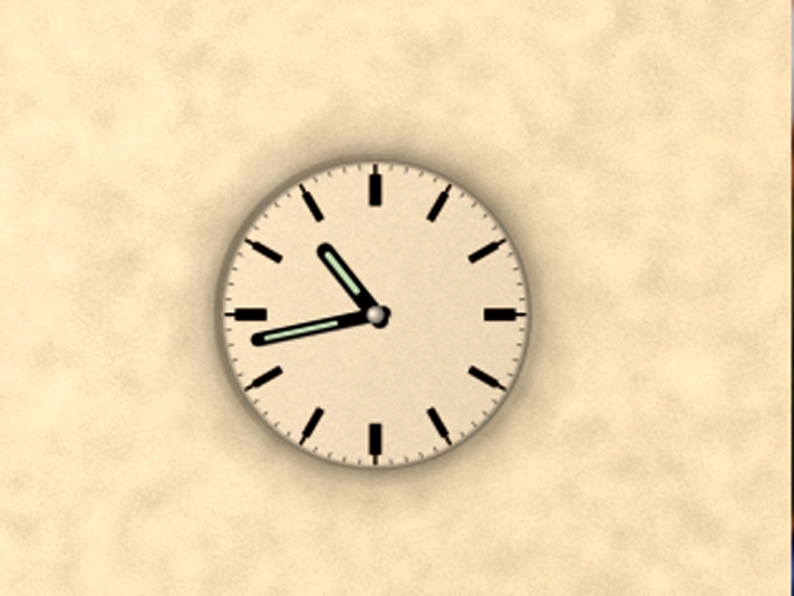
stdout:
{"hour": 10, "minute": 43}
